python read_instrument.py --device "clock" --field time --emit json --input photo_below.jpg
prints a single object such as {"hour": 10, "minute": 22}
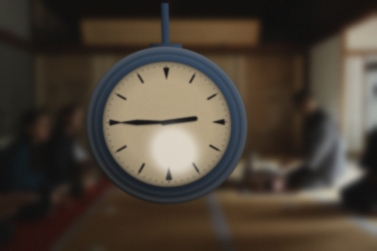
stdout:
{"hour": 2, "minute": 45}
